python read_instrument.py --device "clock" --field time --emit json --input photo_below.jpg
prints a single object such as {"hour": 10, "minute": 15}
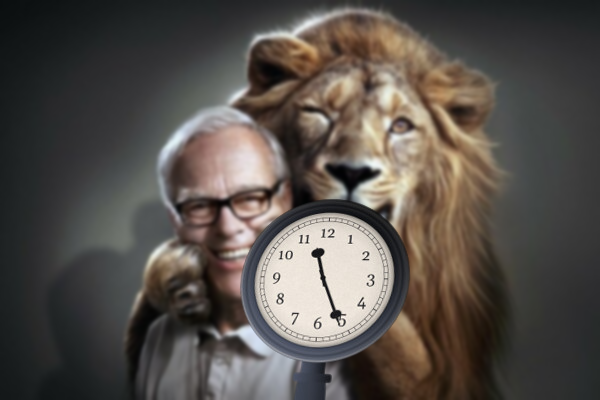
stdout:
{"hour": 11, "minute": 26}
